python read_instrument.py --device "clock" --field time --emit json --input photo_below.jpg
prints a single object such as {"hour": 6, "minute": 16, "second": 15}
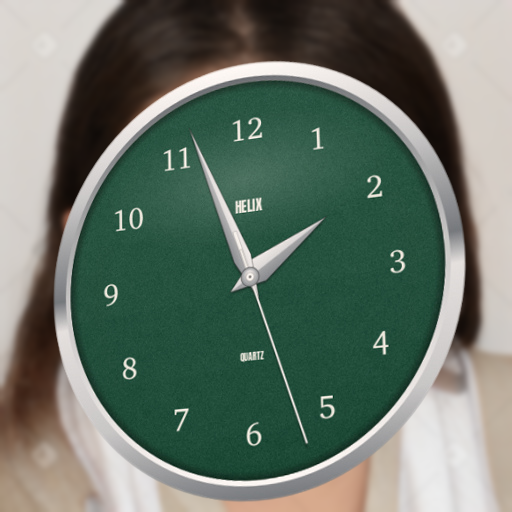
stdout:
{"hour": 1, "minute": 56, "second": 27}
